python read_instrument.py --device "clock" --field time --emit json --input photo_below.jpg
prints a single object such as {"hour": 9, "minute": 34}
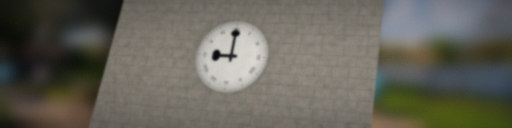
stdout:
{"hour": 9, "minute": 0}
